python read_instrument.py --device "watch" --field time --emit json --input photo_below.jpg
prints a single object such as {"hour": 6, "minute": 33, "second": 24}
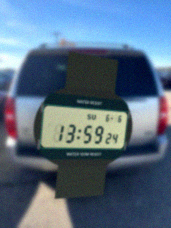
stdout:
{"hour": 13, "minute": 59, "second": 24}
